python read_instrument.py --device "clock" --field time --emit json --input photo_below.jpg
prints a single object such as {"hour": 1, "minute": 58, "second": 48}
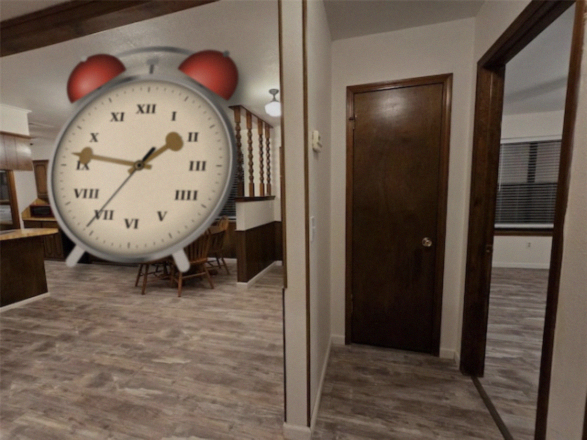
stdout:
{"hour": 1, "minute": 46, "second": 36}
